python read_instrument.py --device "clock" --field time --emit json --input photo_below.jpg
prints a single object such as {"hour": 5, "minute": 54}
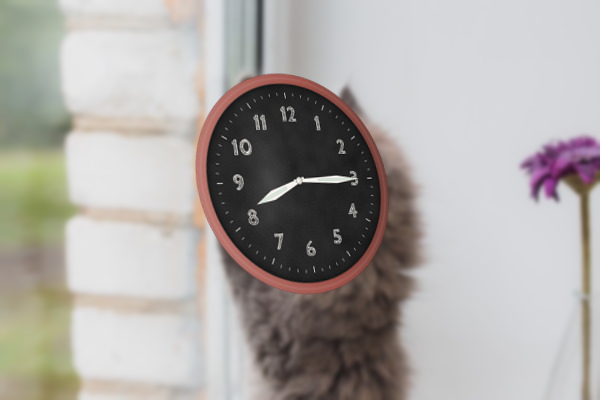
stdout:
{"hour": 8, "minute": 15}
